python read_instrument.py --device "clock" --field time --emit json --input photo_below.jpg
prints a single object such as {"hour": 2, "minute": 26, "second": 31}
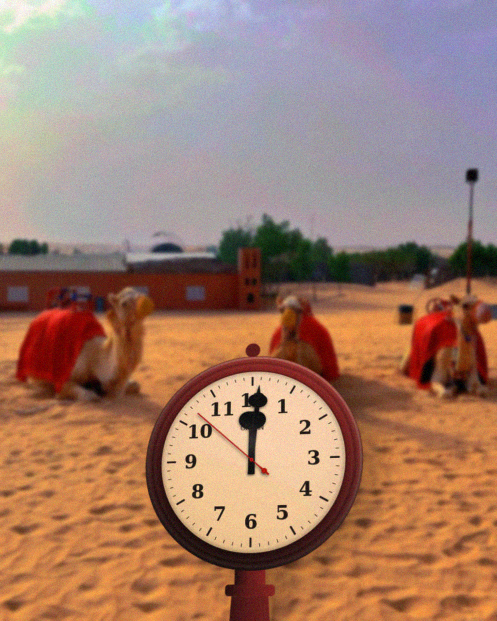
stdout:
{"hour": 12, "minute": 0, "second": 52}
